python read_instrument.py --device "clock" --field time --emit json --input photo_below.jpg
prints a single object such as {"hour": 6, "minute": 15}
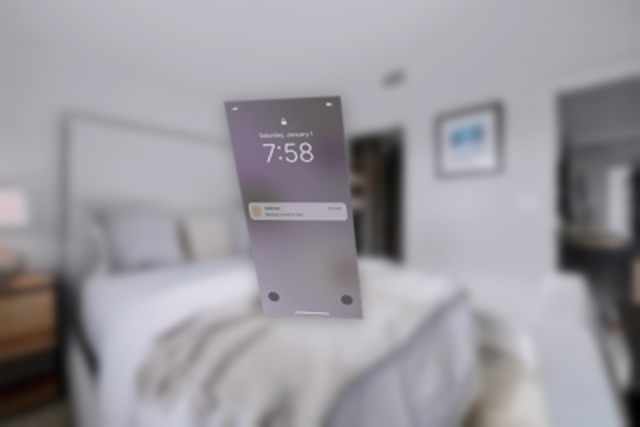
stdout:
{"hour": 7, "minute": 58}
